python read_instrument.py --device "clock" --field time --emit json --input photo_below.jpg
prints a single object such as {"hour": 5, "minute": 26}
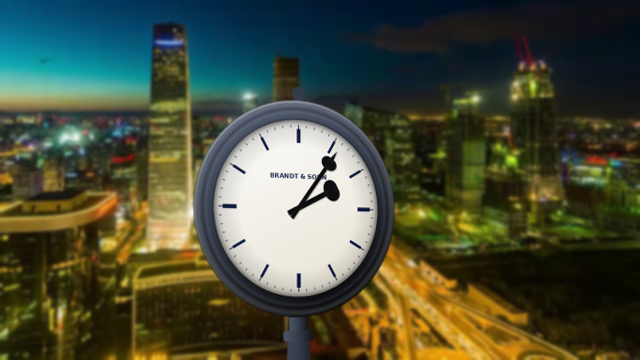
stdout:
{"hour": 2, "minute": 6}
